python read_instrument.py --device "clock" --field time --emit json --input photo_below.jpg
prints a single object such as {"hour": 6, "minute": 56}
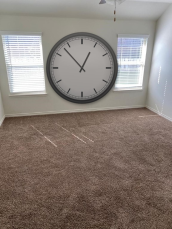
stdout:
{"hour": 12, "minute": 53}
